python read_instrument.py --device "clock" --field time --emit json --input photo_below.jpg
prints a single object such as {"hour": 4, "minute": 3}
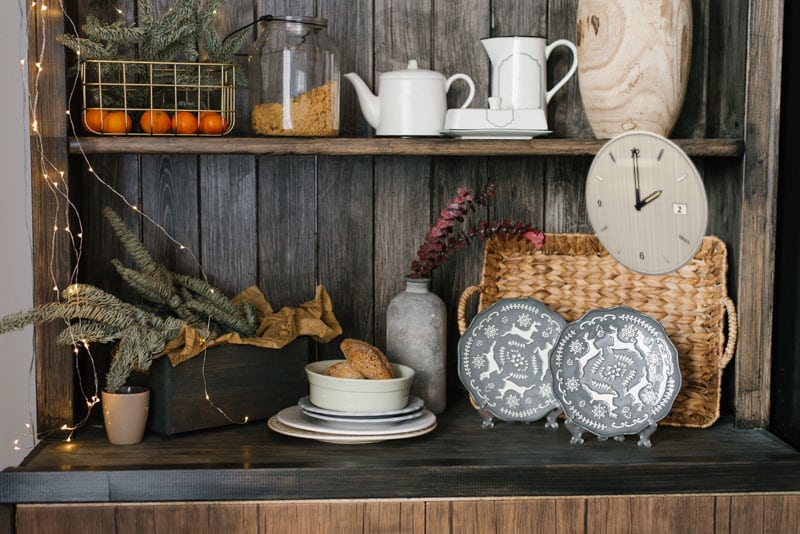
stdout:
{"hour": 2, "minute": 0}
